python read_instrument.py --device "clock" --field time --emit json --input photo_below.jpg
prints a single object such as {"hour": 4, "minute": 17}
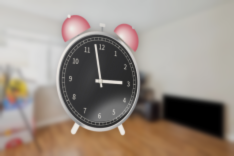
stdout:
{"hour": 2, "minute": 58}
